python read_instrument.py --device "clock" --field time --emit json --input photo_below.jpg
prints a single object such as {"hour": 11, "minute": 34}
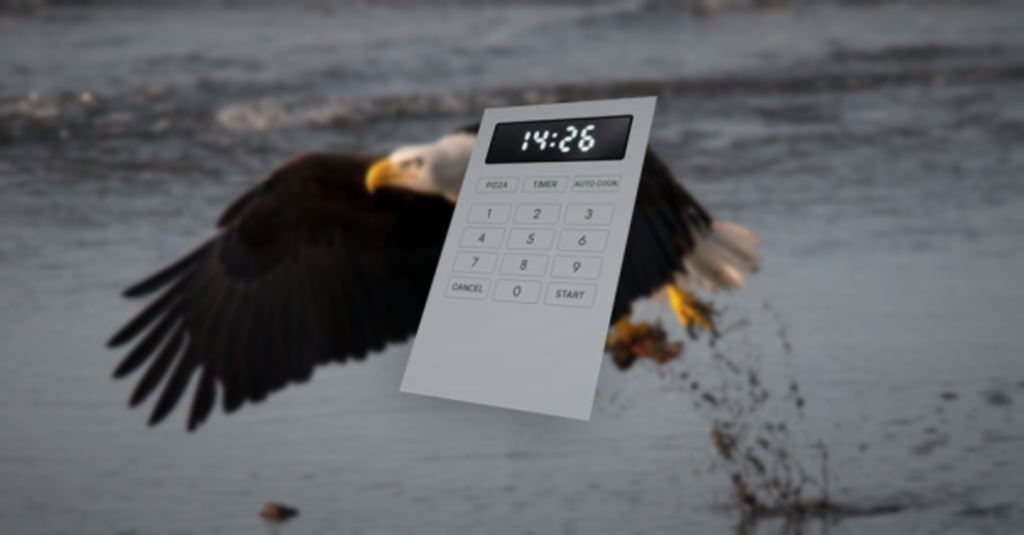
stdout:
{"hour": 14, "minute": 26}
